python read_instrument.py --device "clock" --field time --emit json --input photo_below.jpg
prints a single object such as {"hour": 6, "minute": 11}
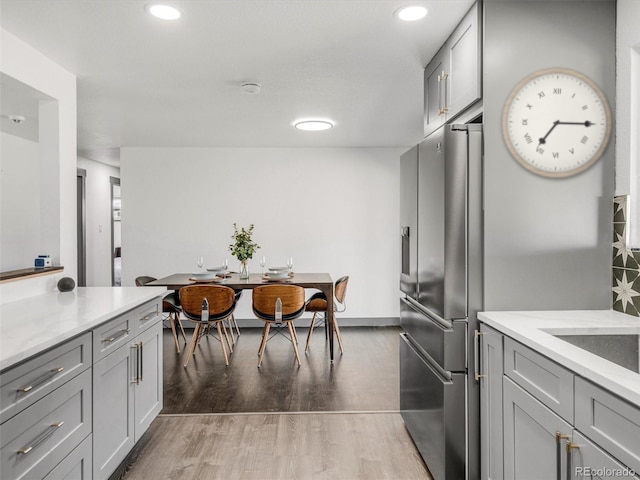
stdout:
{"hour": 7, "minute": 15}
